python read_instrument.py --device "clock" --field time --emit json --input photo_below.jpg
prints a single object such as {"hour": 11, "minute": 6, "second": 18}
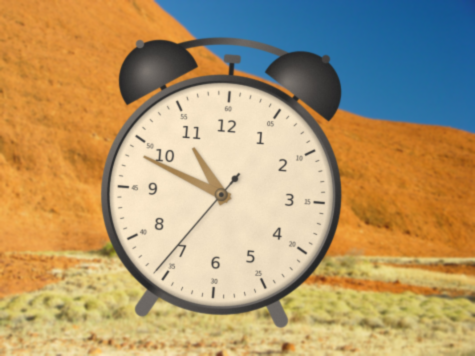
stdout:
{"hour": 10, "minute": 48, "second": 36}
